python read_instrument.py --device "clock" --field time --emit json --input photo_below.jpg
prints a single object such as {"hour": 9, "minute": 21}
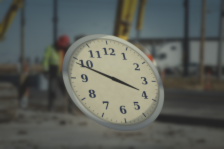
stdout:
{"hour": 3, "minute": 49}
